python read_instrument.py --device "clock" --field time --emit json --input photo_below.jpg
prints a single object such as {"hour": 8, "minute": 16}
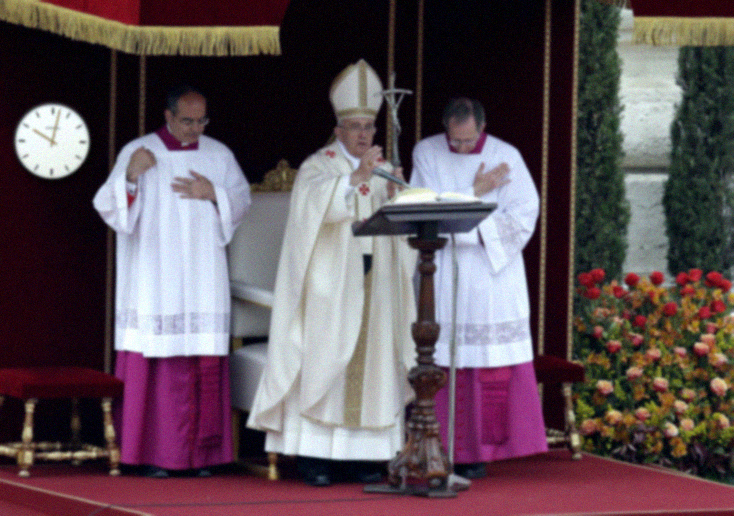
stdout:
{"hour": 10, "minute": 2}
